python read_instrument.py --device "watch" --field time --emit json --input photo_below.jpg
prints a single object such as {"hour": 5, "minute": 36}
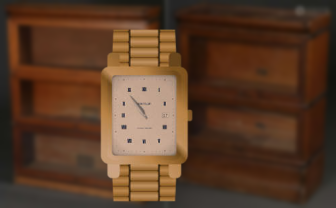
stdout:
{"hour": 10, "minute": 54}
